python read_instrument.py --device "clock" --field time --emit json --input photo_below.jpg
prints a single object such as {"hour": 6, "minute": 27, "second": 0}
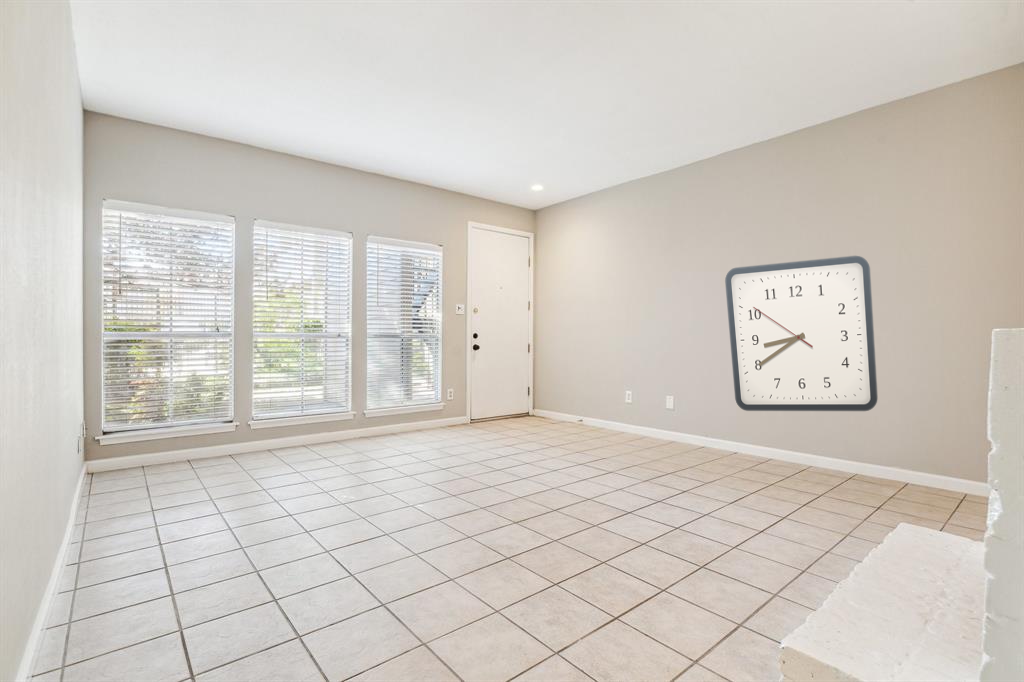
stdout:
{"hour": 8, "minute": 39, "second": 51}
